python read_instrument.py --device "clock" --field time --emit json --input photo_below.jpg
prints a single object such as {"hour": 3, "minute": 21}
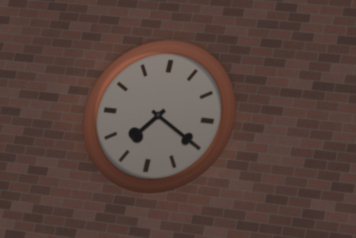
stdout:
{"hour": 7, "minute": 20}
